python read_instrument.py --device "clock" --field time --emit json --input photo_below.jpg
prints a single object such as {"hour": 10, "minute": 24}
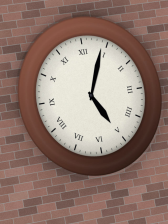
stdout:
{"hour": 5, "minute": 4}
